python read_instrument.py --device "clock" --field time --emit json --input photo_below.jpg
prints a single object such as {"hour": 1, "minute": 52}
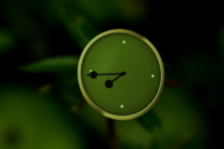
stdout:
{"hour": 7, "minute": 44}
